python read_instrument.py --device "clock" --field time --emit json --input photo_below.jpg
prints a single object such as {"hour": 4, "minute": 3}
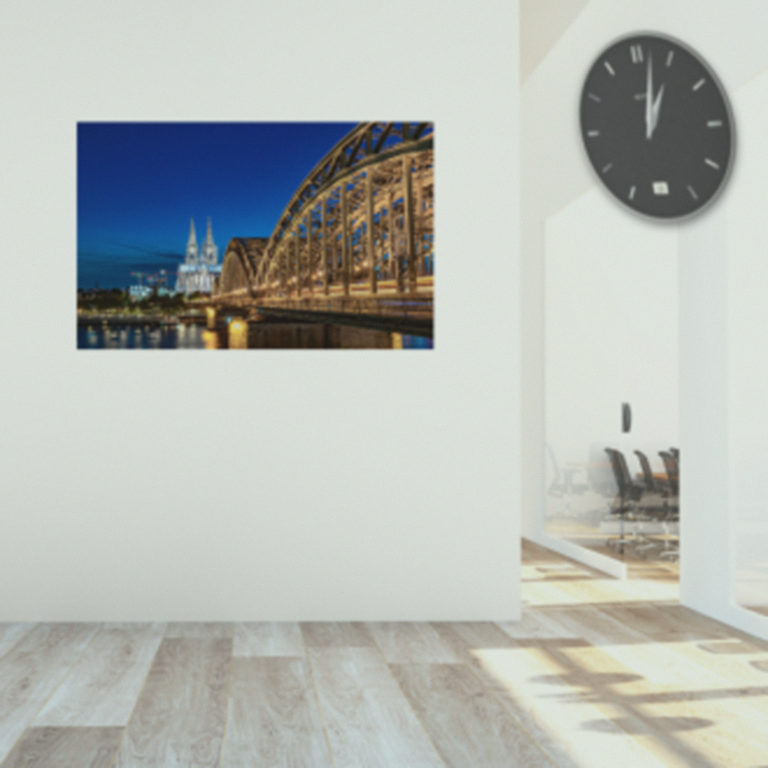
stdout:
{"hour": 1, "minute": 2}
